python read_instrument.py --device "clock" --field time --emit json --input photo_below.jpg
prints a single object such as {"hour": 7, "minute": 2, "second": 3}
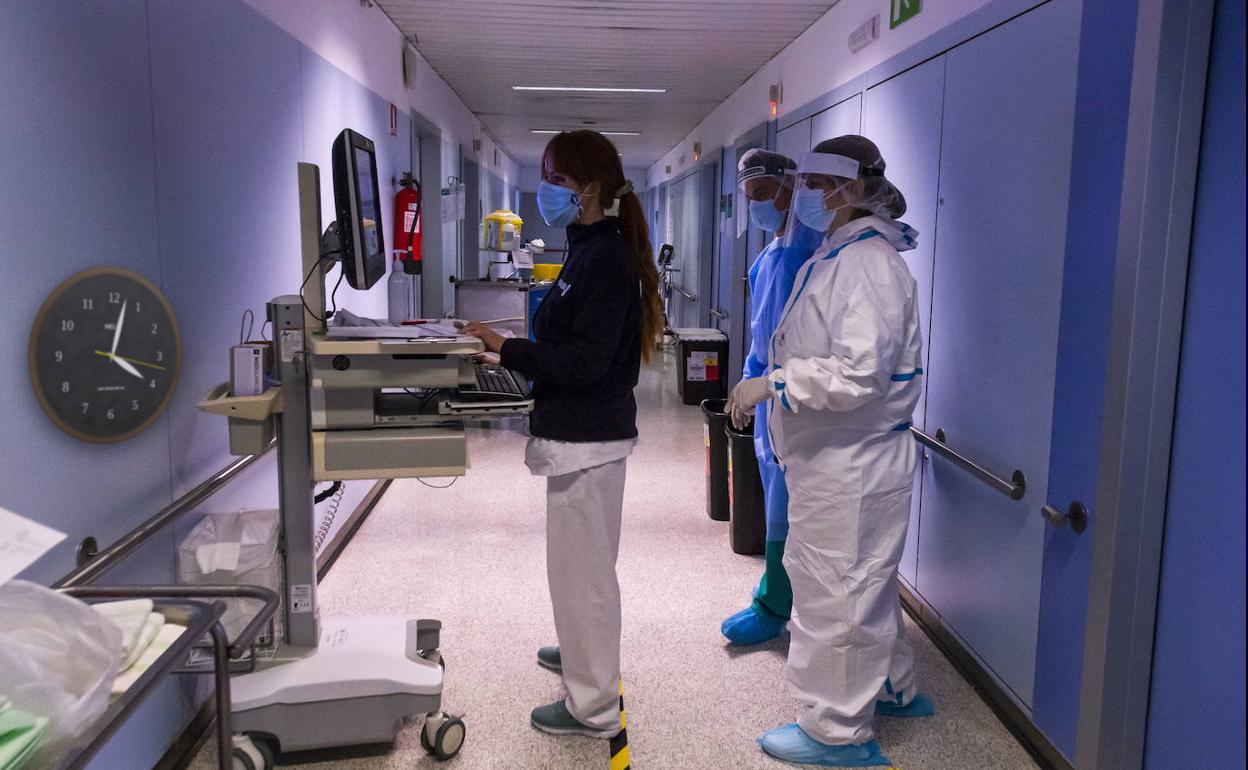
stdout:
{"hour": 4, "minute": 2, "second": 17}
